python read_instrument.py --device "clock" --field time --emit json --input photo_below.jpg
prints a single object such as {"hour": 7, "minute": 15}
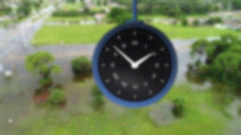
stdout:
{"hour": 1, "minute": 52}
